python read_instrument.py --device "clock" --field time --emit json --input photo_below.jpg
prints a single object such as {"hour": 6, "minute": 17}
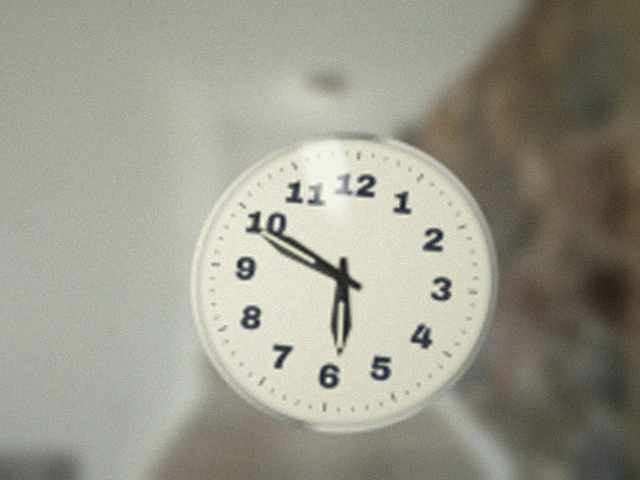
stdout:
{"hour": 5, "minute": 49}
